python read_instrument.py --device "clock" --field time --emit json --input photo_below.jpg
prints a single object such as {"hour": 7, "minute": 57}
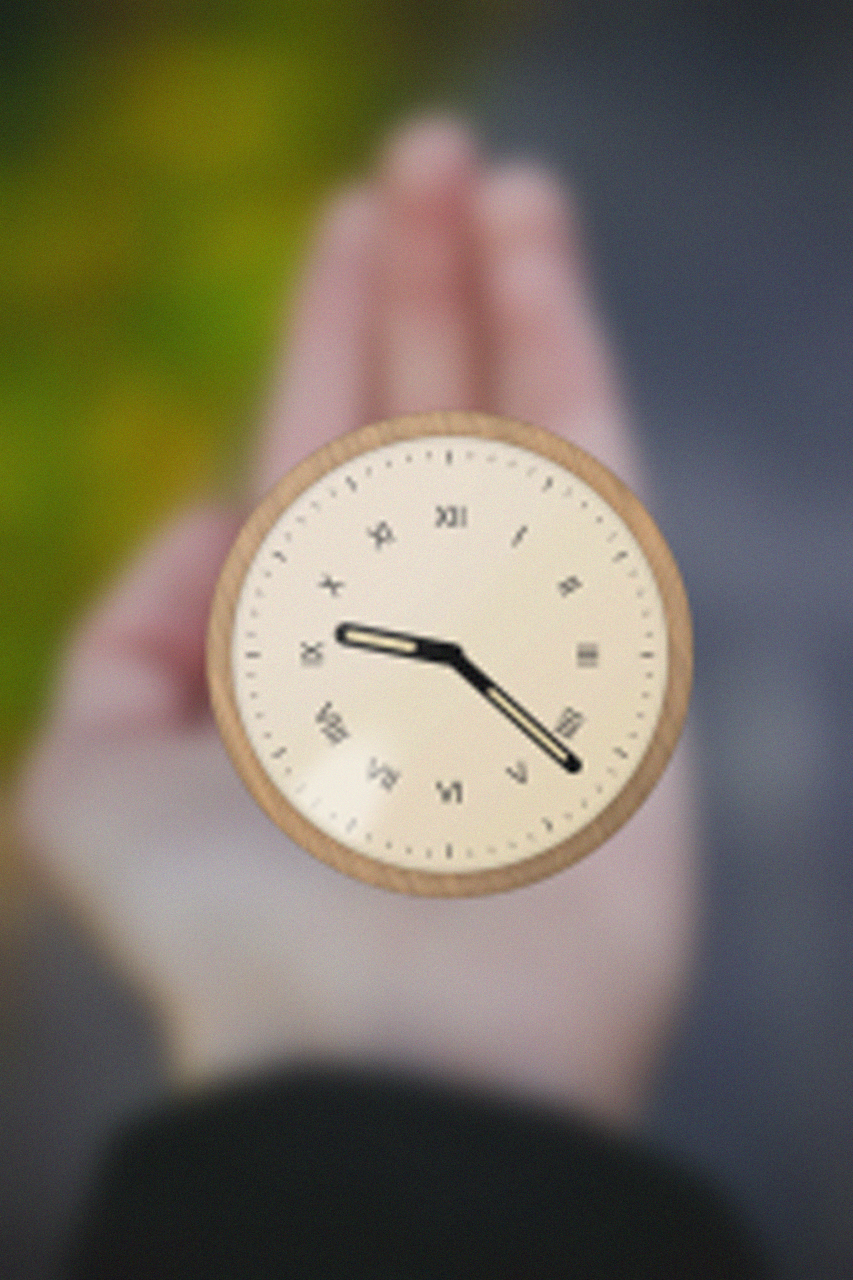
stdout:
{"hour": 9, "minute": 22}
